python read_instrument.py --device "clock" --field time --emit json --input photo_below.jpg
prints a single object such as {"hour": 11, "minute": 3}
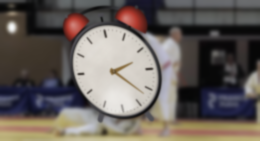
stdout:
{"hour": 2, "minute": 22}
